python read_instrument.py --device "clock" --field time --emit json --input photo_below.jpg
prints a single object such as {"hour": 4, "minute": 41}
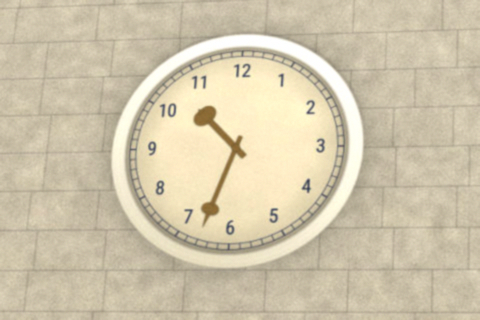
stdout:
{"hour": 10, "minute": 33}
